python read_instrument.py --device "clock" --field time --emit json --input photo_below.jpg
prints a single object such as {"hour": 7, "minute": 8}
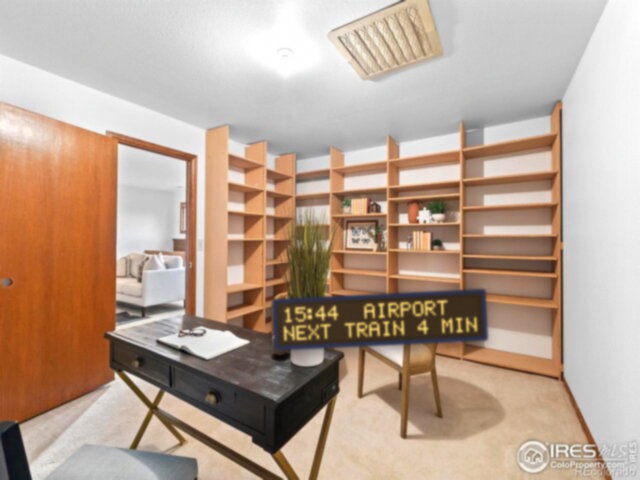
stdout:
{"hour": 15, "minute": 44}
